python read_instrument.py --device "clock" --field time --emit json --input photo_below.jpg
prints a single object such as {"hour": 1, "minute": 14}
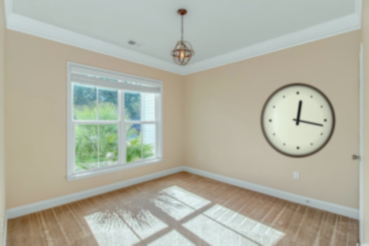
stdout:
{"hour": 12, "minute": 17}
